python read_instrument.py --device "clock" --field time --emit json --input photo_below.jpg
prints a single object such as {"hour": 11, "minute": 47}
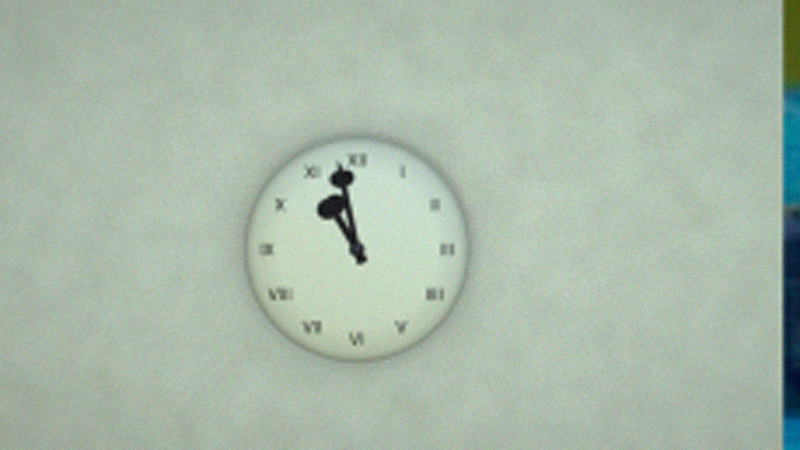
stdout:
{"hour": 10, "minute": 58}
